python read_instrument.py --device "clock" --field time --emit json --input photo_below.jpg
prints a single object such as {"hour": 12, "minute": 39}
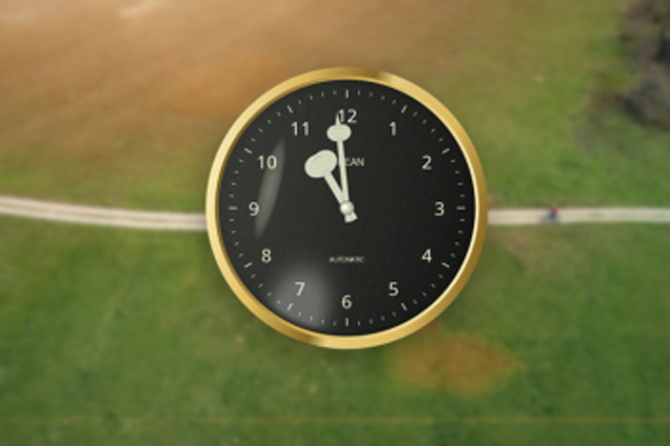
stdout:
{"hour": 10, "minute": 59}
